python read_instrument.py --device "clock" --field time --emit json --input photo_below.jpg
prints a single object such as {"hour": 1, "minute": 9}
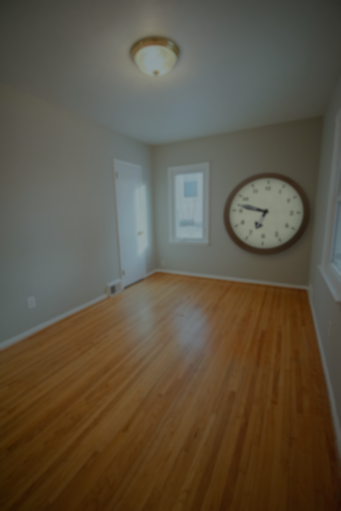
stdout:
{"hour": 6, "minute": 47}
